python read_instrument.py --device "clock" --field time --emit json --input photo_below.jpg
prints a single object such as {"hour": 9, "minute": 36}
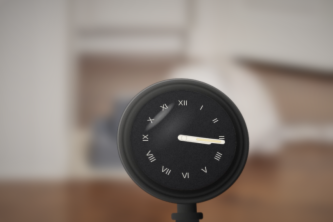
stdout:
{"hour": 3, "minute": 16}
